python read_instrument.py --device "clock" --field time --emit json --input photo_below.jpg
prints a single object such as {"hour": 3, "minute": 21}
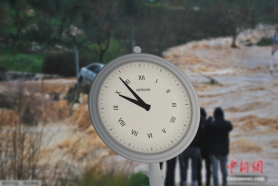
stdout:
{"hour": 9, "minute": 54}
